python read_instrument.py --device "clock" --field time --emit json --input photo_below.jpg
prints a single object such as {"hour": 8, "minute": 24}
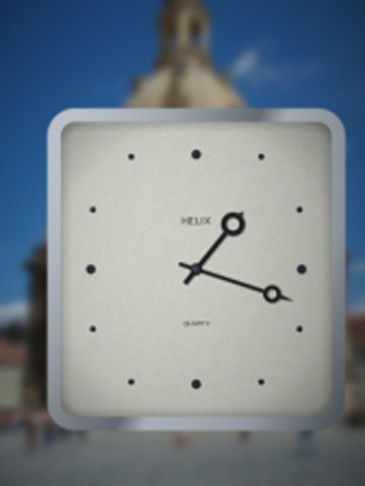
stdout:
{"hour": 1, "minute": 18}
